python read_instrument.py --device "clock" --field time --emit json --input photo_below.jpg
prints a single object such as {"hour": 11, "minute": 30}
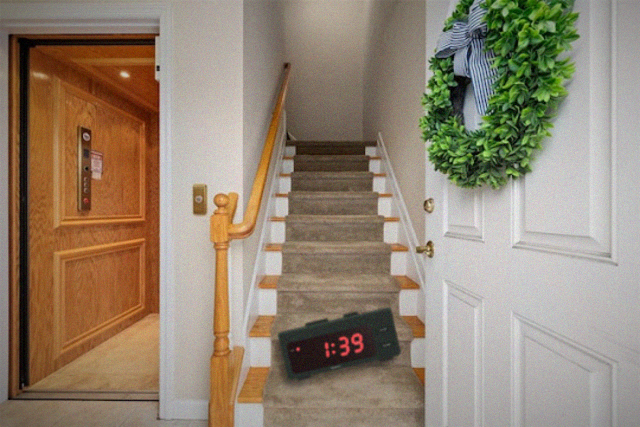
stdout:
{"hour": 1, "minute": 39}
